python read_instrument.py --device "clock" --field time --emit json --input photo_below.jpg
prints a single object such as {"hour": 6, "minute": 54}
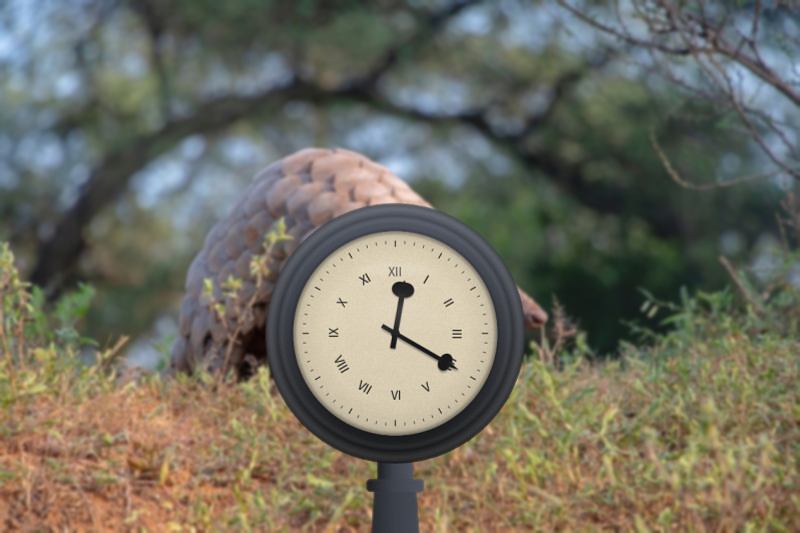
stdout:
{"hour": 12, "minute": 20}
